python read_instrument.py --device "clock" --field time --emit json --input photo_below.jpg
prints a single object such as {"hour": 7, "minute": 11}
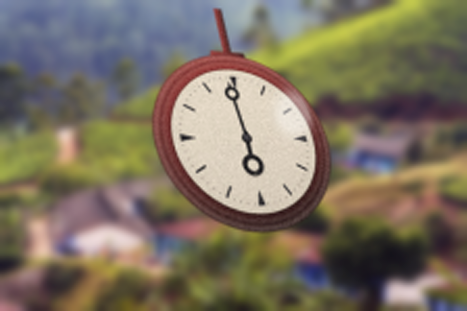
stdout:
{"hour": 5, "minute": 59}
